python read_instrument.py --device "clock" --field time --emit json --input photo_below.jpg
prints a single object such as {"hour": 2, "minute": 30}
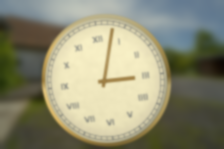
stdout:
{"hour": 3, "minute": 3}
